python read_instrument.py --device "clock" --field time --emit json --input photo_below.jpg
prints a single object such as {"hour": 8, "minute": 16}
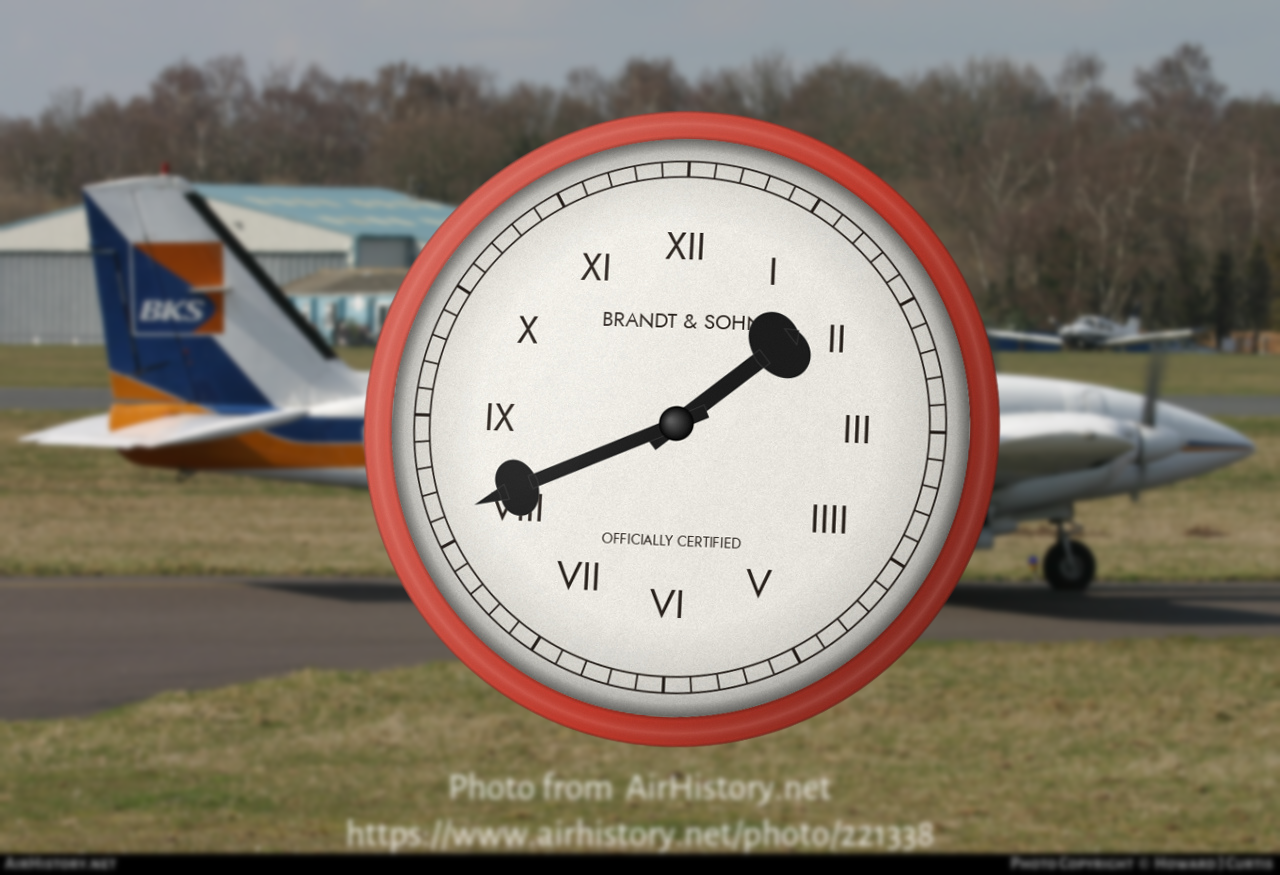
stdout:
{"hour": 1, "minute": 41}
